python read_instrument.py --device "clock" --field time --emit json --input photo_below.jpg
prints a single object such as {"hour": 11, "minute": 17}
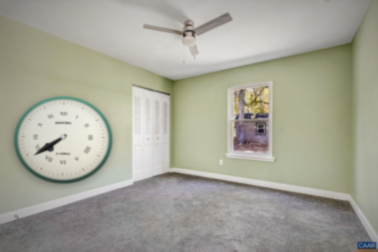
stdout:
{"hour": 7, "minute": 39}
